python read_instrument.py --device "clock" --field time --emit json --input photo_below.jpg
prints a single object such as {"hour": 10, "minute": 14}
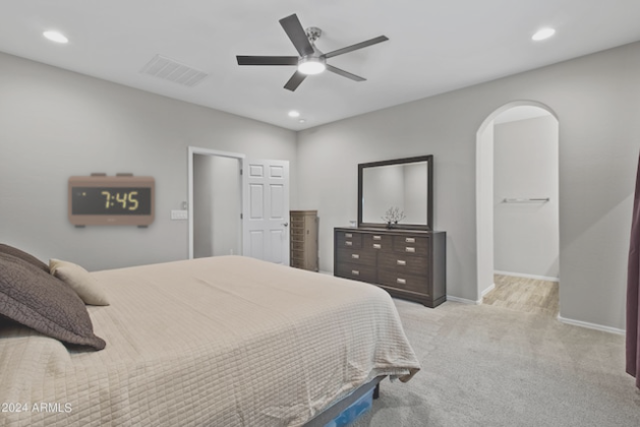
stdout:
{"hour": 7, "minute": 45}
